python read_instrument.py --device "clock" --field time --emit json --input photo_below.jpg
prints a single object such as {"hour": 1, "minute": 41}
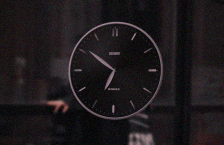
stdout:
{"hour": 6, "minute": 51}
